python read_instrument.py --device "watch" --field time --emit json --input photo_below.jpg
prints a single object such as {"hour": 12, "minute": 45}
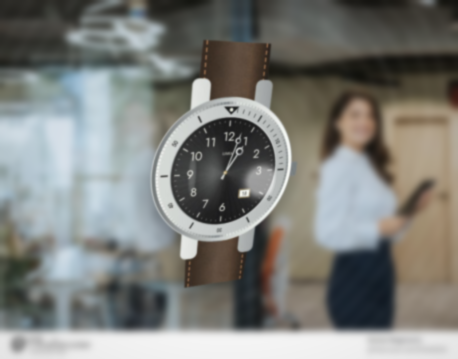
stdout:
{"hour": 1, "minute": 3}
